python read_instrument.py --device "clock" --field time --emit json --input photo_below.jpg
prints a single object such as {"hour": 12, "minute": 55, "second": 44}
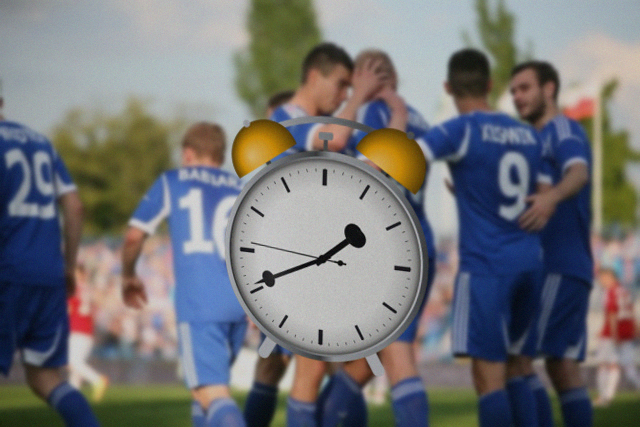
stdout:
{"hour": 1, "minute": 40, "second": 46}
